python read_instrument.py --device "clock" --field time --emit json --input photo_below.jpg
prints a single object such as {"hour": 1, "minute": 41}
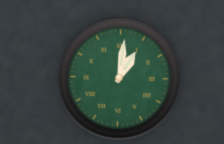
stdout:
{"hour": 1, "minute": 1}
